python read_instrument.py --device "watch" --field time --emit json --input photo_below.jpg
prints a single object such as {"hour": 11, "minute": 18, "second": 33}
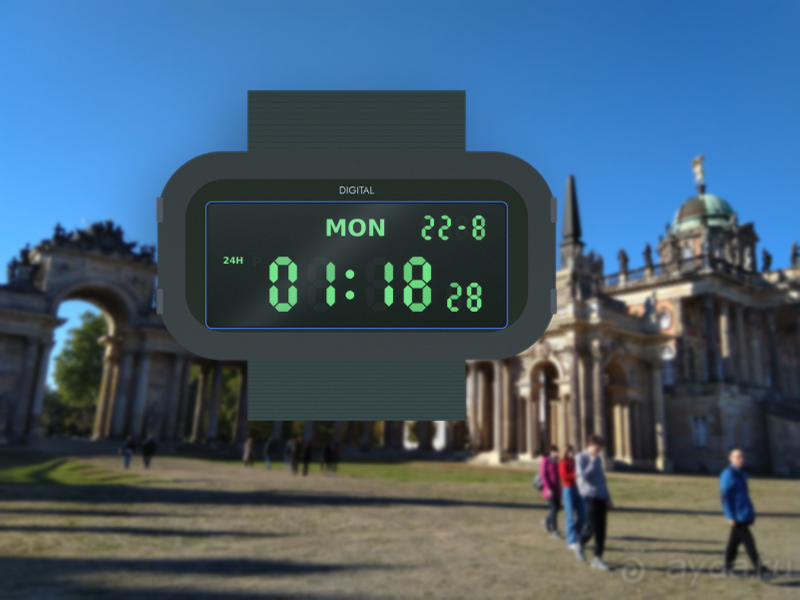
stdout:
{"hour": 1, "minute": 18, "second": 28}
